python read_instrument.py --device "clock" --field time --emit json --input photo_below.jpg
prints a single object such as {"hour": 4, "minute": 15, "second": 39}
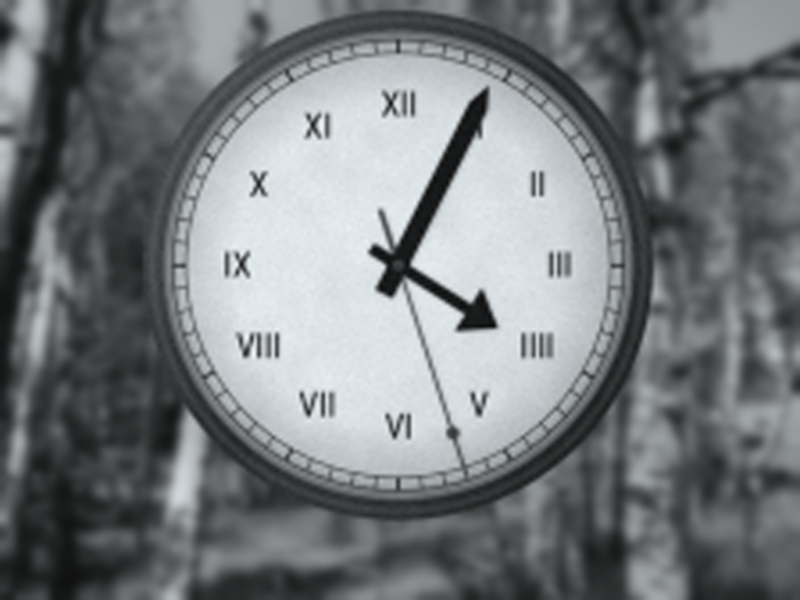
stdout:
{"hour": 4, "minute": 4, "second": 27}
